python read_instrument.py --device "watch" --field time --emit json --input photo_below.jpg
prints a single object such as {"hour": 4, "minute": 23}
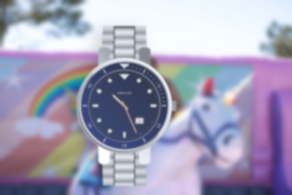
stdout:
{"hour": 10, "minute": 26}
